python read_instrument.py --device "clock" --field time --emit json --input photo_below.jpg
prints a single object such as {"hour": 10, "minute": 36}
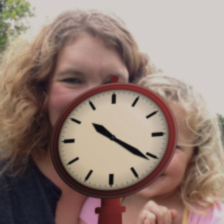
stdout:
{"hour": 10, "minute": 21}
